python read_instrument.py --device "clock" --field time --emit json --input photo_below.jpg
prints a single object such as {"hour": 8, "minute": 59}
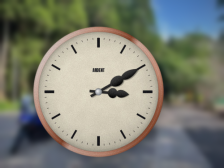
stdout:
{"hour": 3, "minute": 10}
